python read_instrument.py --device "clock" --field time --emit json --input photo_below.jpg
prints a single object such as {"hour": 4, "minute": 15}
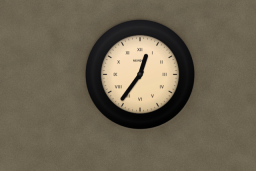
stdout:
{"hour": 12, "minute": 36}
